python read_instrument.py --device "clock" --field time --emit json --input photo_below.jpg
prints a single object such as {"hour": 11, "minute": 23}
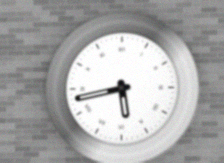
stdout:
{"hour": 5, "minute": 43}
